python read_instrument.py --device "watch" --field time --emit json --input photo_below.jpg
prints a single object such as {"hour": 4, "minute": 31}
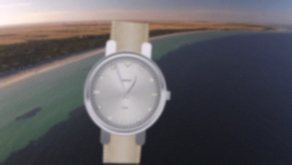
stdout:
{"hour": 12, "minute": 56}
